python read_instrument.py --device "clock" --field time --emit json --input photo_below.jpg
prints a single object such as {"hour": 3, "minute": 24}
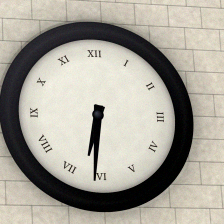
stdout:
{"hour": 6, "minute": 31}
